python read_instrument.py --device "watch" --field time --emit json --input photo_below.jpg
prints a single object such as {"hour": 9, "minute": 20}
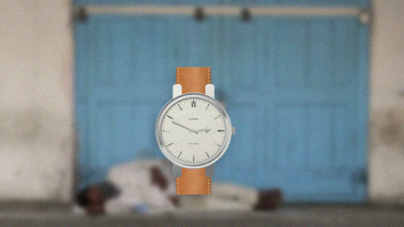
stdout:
{"hour": 2, "minute": 49}
